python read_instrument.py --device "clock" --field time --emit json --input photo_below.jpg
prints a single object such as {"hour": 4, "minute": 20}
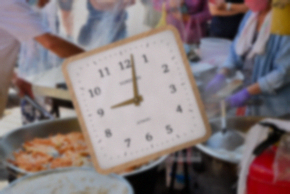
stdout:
{"hour": 9, "minute": 2}
